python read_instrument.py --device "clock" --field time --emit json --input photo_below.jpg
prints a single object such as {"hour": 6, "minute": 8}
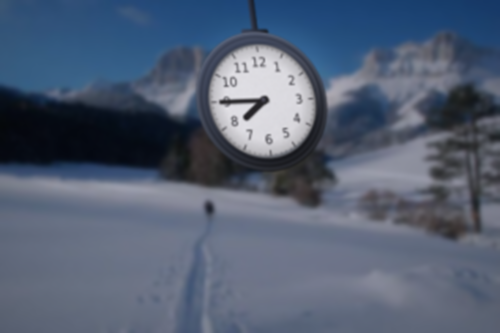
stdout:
{"hour": 7, "minute": 45}
